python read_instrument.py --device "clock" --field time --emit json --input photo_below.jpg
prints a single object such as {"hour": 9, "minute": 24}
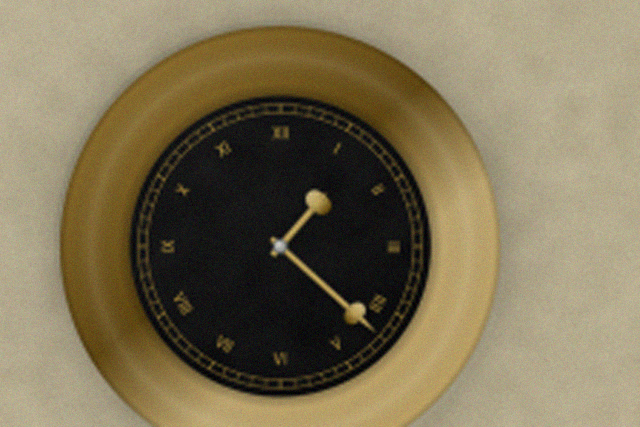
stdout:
{"hour": 1, "minute": 22}
